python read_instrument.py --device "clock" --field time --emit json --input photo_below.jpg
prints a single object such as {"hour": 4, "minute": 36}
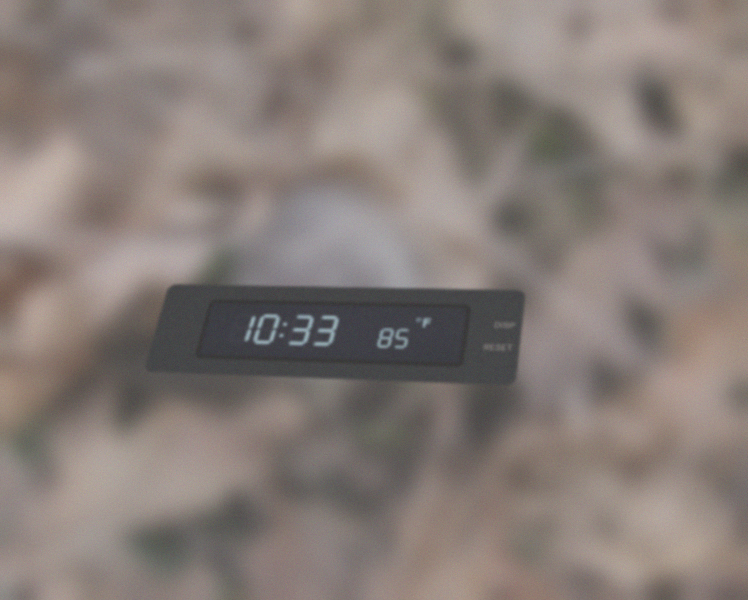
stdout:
{"hour": 10, "minute": 33}
